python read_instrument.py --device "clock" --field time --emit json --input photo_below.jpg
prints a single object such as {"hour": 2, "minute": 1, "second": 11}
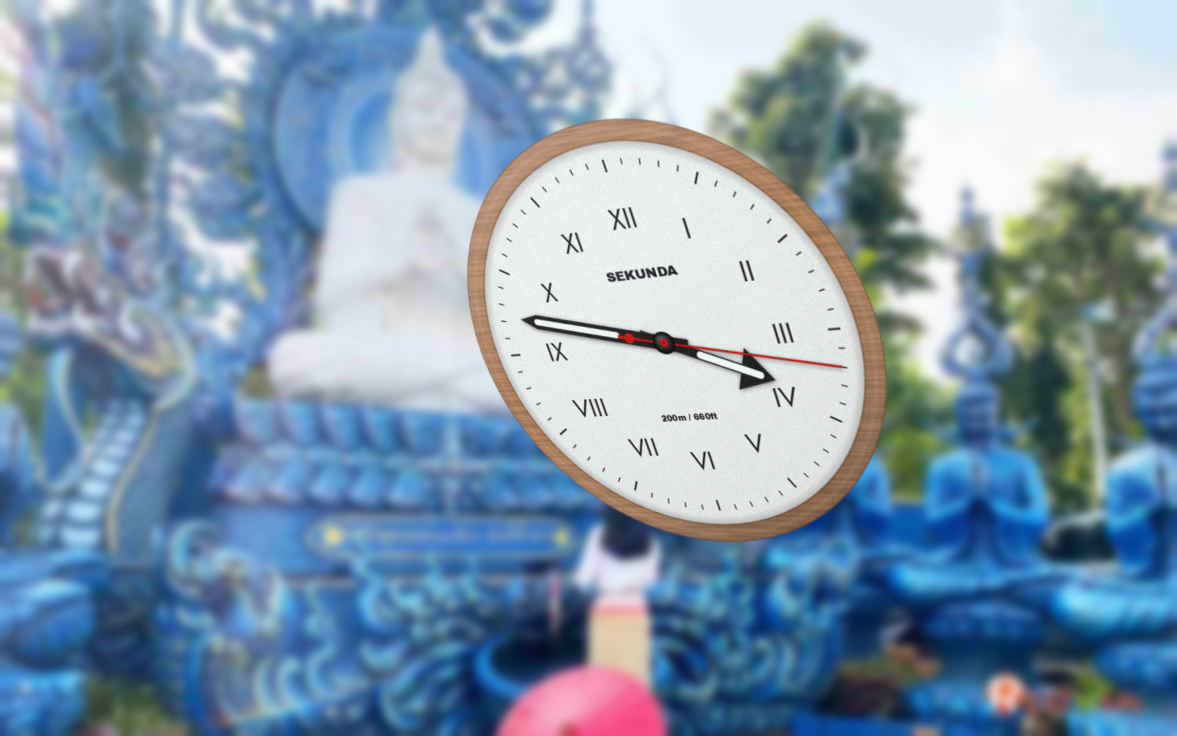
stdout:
{"hour": 3, "minute": 47, "second": 17}
